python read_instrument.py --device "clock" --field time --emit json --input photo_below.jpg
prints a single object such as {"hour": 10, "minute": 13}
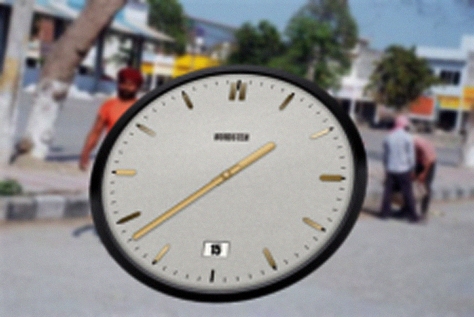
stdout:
{"hour": 1, "minute": 38}
